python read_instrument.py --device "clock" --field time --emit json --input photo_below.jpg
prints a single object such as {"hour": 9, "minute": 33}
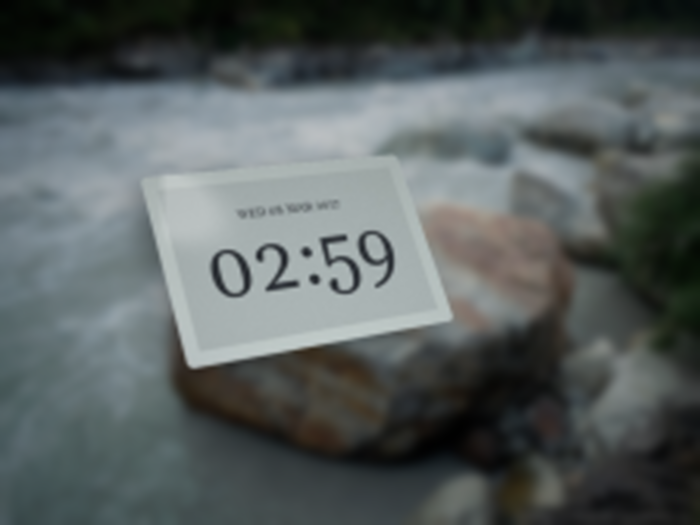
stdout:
{"hour": 2, "minute": 59}
